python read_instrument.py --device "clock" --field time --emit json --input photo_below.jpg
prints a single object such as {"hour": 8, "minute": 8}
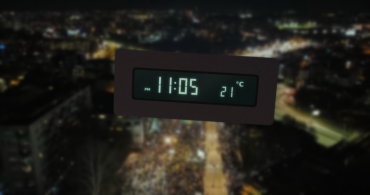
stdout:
{"hour": 11, "minute": 5}
